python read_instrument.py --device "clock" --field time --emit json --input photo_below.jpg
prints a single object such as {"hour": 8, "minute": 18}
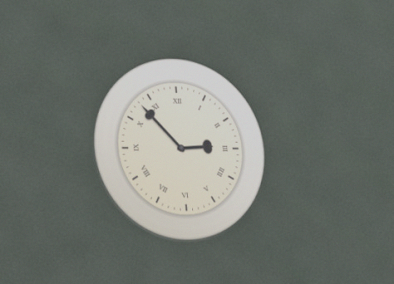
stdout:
{"hour": 2, "minute": 53}
